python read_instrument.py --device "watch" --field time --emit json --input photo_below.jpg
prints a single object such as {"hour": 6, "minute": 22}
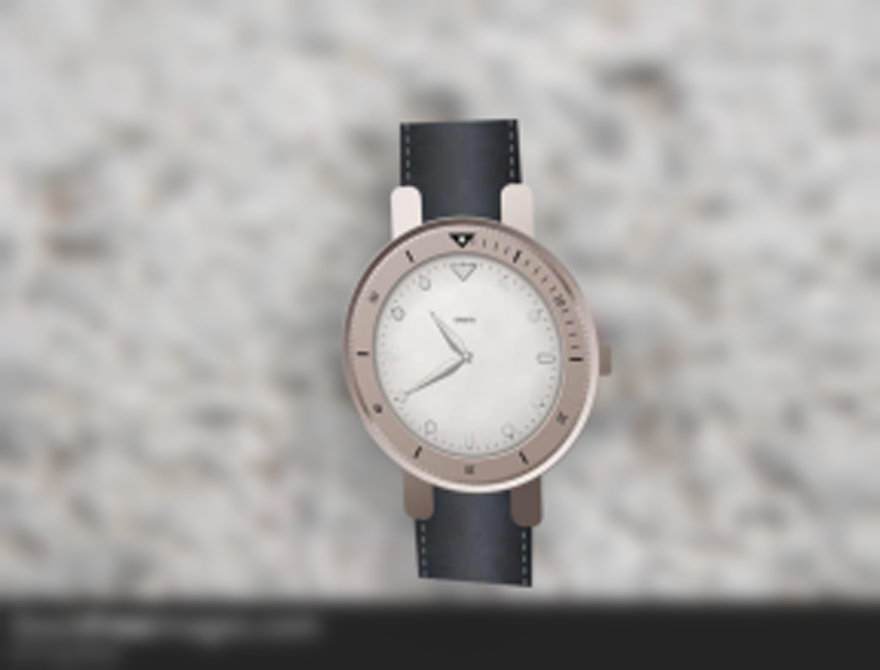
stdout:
{"hour": 10, "minute": 40}
